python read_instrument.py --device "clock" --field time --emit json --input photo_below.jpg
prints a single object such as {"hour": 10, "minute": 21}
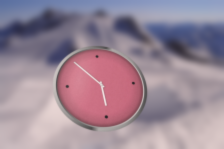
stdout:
{"hour": 5, "minute": 53}
